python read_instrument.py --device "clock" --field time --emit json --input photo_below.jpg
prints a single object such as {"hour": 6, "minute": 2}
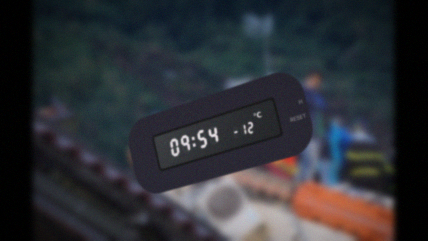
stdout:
{"hour": 9, "minute": 54}
